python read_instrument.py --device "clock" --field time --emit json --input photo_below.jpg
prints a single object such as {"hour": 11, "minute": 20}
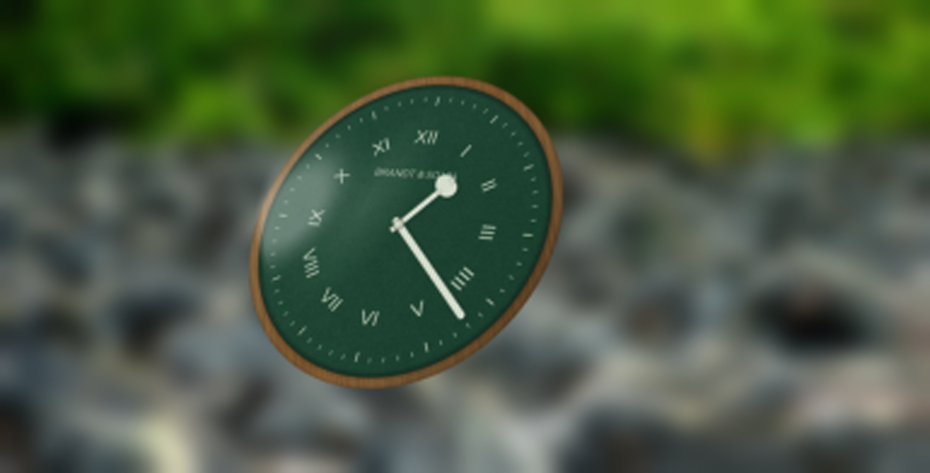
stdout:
{"hour": 1, "minute": 22}
